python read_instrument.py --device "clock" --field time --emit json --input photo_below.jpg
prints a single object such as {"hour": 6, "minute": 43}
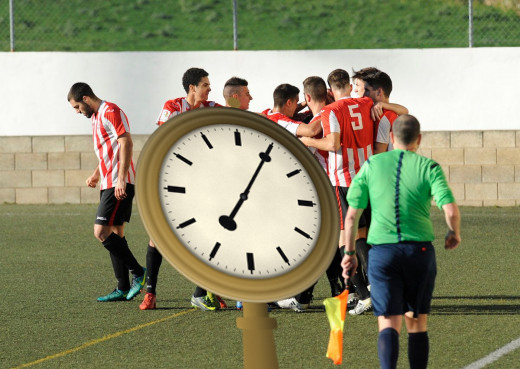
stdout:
{"hour": 7, "minute": 5}
